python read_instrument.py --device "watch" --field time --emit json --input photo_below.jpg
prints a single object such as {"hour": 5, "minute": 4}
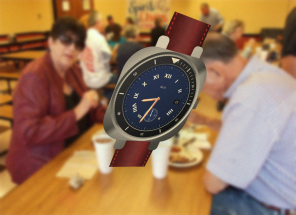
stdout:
{"hour": 8, "minute": 33}
